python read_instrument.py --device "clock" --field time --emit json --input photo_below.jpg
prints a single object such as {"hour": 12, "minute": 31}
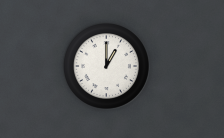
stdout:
{"hour": 1, "minute": 0}
